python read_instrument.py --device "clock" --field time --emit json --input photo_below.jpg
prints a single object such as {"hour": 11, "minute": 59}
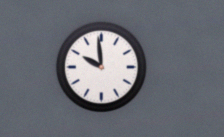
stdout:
{"hour": 9, "minute": 59}
